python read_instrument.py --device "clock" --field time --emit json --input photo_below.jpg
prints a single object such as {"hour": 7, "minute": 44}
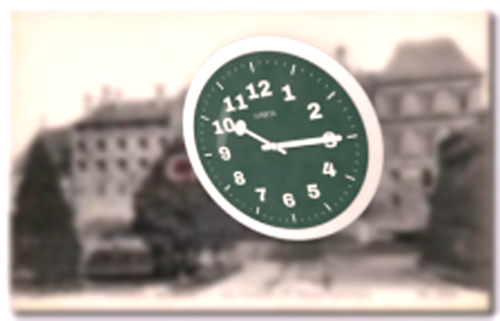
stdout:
{"hour": 10, "minute": 15}
